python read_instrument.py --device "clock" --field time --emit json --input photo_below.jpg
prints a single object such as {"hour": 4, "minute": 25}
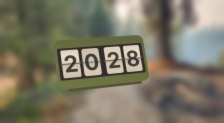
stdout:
{"hour": 20, "minute": 28}
